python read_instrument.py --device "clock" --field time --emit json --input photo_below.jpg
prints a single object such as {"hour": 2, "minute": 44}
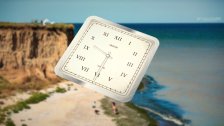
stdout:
{"hour": 9, "minute": 30}
